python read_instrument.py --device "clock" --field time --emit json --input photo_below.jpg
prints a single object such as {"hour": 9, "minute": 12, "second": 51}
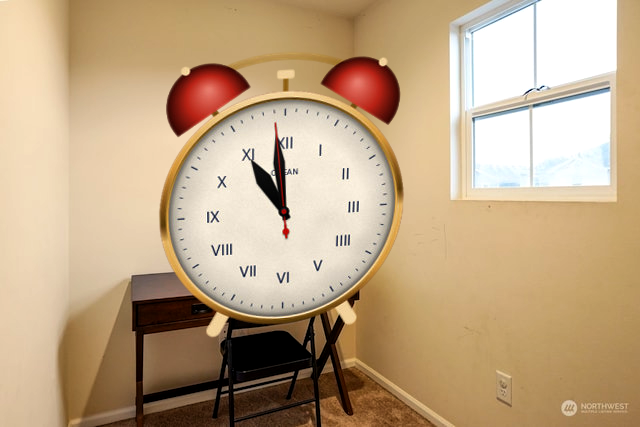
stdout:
{"hour": 10, "minute": 58, "second": 59}
